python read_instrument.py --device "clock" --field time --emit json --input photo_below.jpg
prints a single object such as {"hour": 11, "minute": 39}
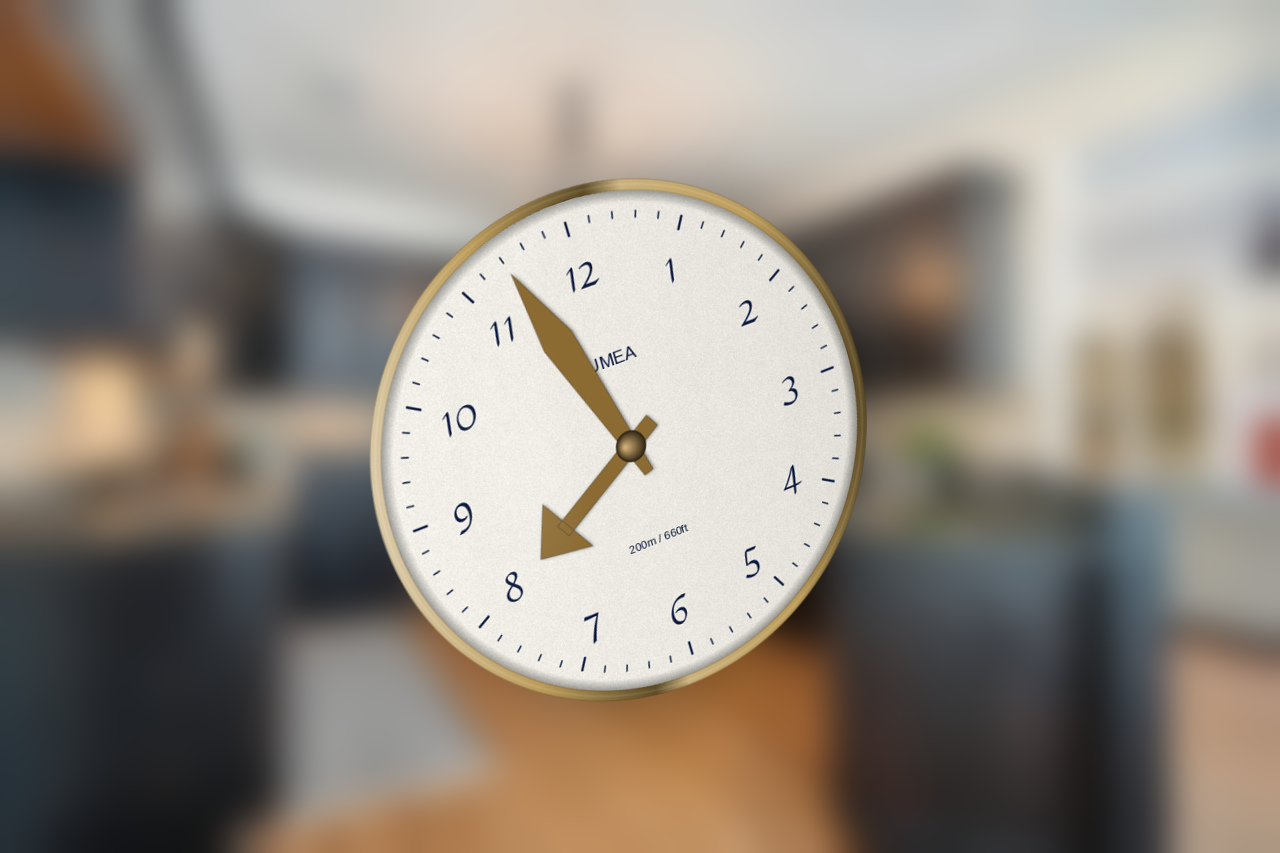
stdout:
{"hour": 7, "minute": 57}
